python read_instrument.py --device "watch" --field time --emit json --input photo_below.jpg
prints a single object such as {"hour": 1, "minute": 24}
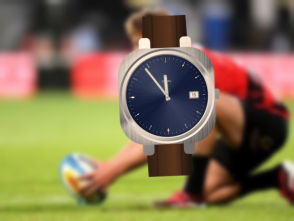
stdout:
{"hour": 11, "minute": 54}
